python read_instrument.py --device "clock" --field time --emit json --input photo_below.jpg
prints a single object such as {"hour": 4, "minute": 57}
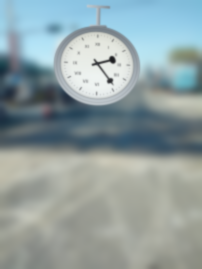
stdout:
{"hour": 2, "minute": 24}
